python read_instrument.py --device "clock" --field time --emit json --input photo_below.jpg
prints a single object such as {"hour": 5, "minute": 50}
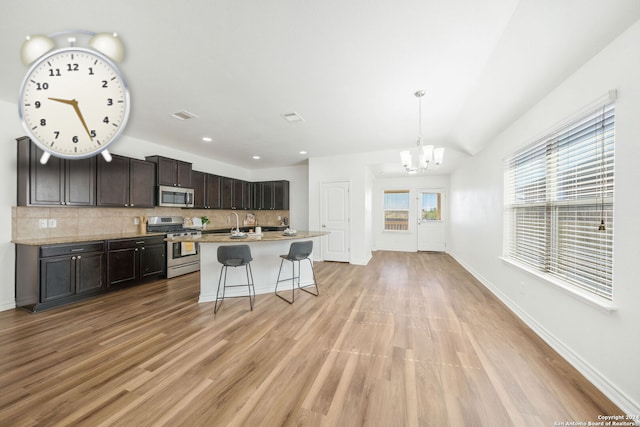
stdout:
{"hour": 9, "minute": 26}
